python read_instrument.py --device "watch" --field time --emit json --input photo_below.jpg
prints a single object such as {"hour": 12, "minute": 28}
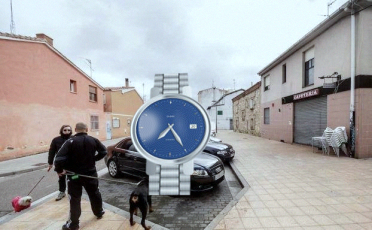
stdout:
{"hour": 7, "minute": 25}
